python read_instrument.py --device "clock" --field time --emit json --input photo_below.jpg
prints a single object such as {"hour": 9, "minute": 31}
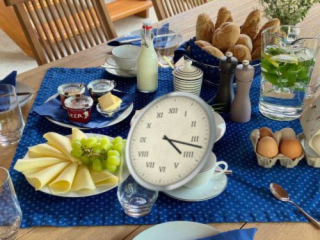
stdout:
{"hour": 4, "minute": 17}
